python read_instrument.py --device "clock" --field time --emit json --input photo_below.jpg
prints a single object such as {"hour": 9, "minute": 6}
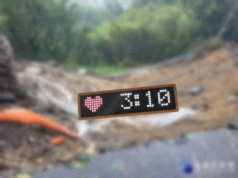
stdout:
{"hour": 3, "minute": 10}
